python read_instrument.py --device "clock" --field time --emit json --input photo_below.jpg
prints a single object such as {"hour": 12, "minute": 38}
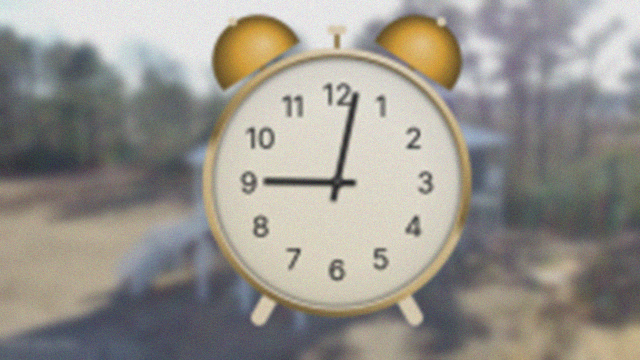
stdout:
{"hour": 9, "minute": 2}
